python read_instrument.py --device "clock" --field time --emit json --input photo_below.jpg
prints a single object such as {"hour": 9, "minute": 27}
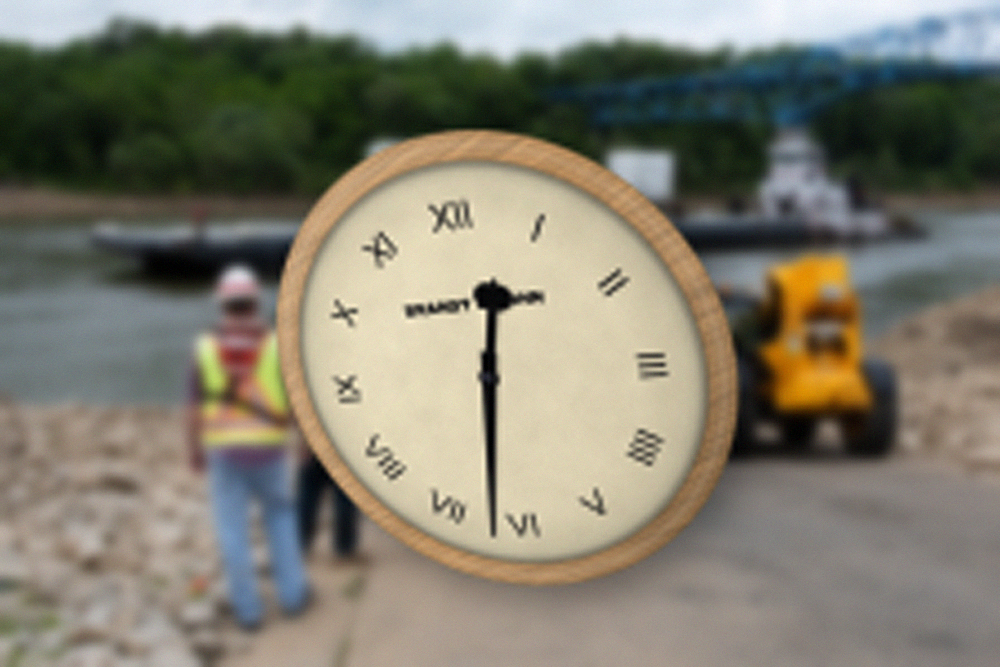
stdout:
{"hour": 12, "minute": 32}
